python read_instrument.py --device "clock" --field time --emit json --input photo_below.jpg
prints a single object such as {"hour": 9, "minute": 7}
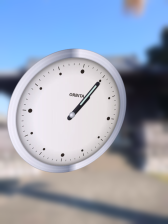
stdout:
{"hour": 1, "minute": 5}
